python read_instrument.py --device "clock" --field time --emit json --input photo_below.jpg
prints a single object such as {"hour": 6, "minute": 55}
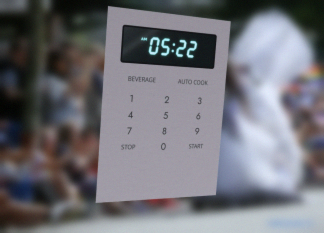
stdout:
{"hour": 5, "minute": 22}
